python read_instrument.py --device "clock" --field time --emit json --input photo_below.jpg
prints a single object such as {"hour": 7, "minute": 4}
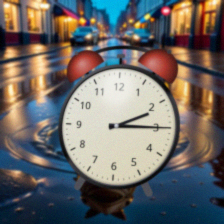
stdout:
{"hour": 2, "minute": 15}
